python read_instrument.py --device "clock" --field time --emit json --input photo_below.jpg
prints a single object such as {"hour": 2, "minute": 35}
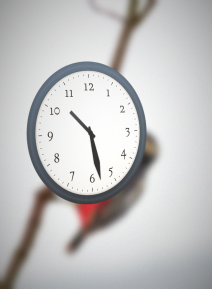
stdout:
{"hour": 10, "minute": 28}
